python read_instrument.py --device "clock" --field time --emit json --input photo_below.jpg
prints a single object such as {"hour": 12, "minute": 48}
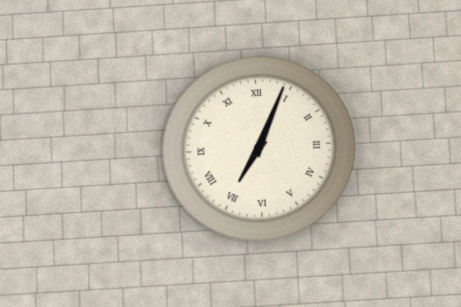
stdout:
{"hour": 7, "minute": 4}
